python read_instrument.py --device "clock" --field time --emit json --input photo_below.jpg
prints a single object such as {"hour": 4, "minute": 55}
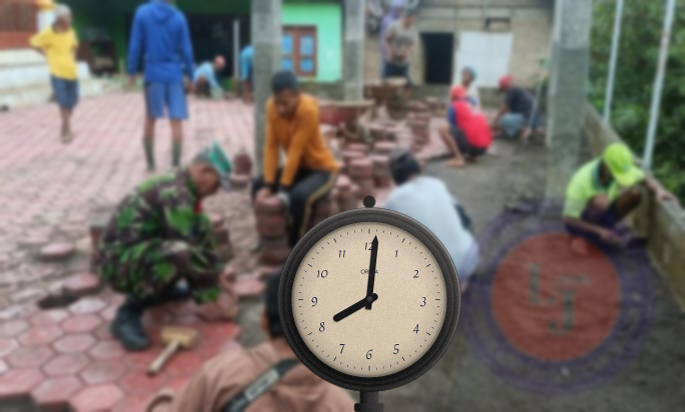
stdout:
{"hour": 8, "minute": 1}
